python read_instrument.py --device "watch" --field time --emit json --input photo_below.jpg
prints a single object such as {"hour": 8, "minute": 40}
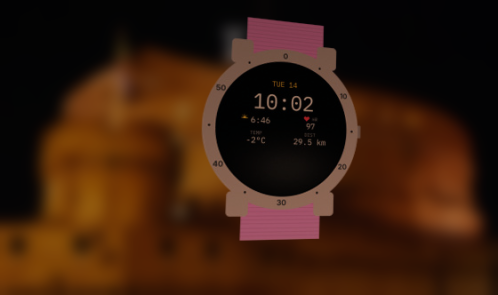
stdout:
{"hour": 10, "minute": 2}
